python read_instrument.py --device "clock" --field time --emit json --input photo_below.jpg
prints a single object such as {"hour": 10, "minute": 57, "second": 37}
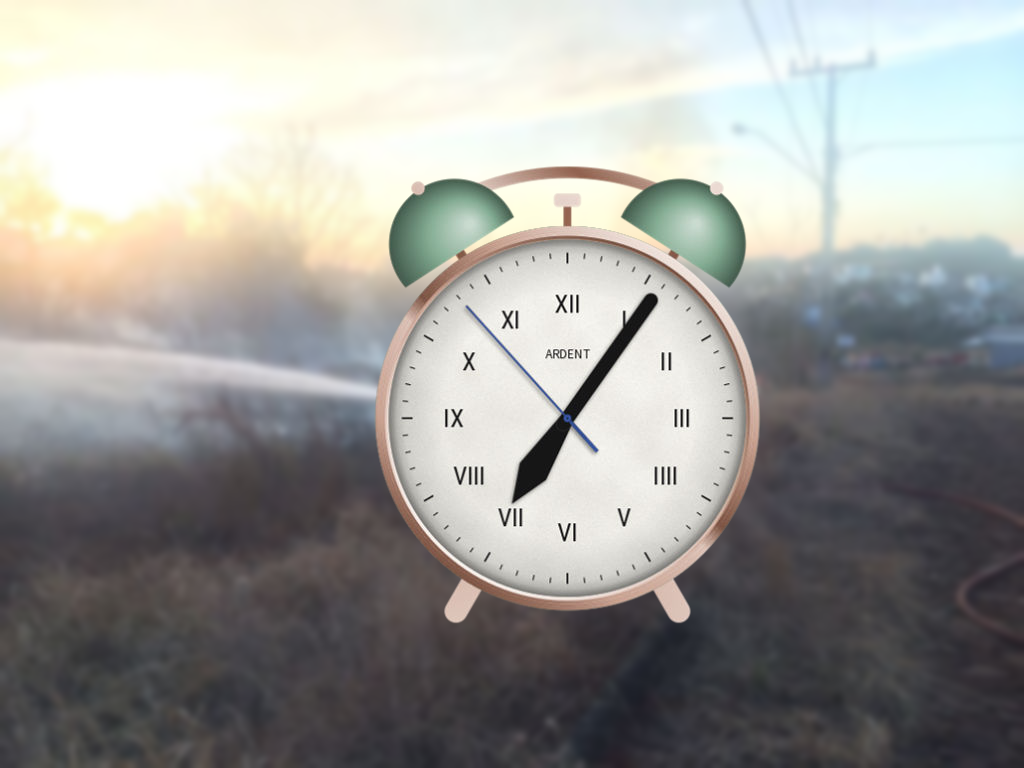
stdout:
{"hour": 7, "minute": 5, "second": 53}
